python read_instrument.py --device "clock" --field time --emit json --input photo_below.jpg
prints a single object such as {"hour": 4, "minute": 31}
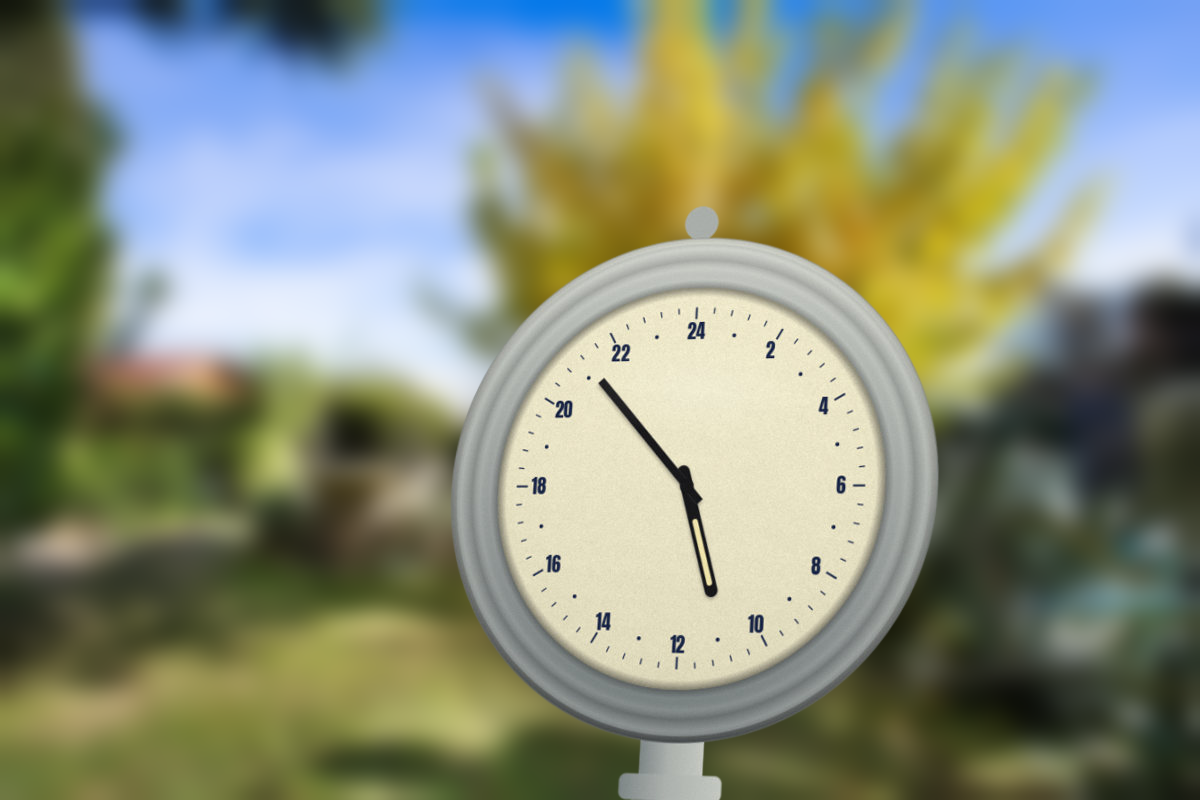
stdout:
{"hour": 10, "minute": 53}
